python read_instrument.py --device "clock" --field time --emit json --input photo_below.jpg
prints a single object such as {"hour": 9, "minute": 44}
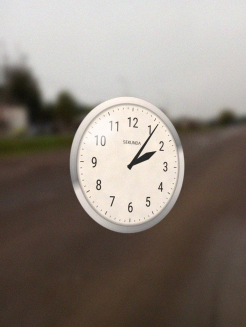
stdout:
{"hour": 2, "minute": 6}
